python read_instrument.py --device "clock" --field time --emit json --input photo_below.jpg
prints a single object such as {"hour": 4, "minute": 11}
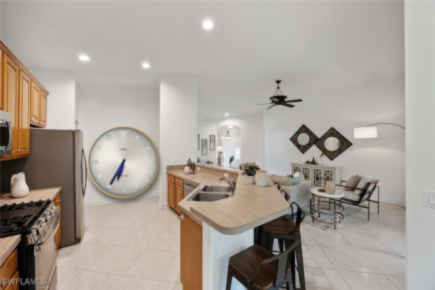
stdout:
{"hour": 6, "minute": 35}
